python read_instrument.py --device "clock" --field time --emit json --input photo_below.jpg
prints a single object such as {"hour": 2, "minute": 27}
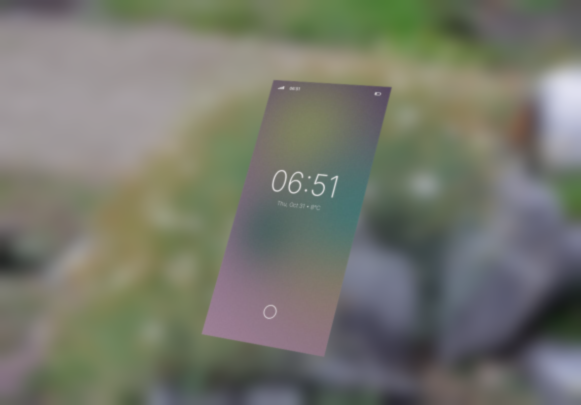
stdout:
{"hour": 6, "minute": 51}
